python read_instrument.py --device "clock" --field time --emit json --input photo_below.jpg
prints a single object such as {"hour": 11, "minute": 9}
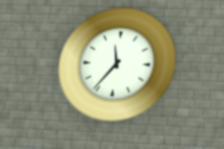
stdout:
{"hour": 11, "minute": 36}
